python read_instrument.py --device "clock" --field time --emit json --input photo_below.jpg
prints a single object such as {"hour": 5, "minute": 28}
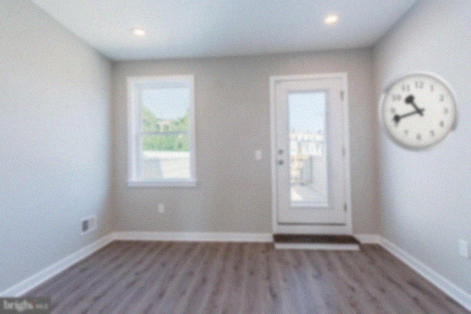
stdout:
{"hour": 10, "minute": 42}
